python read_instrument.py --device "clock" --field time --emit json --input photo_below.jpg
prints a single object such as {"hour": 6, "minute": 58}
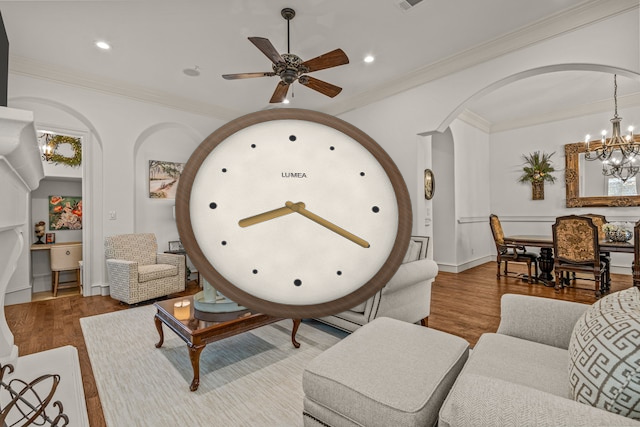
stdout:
{"hour": 8, "minute": 20}
